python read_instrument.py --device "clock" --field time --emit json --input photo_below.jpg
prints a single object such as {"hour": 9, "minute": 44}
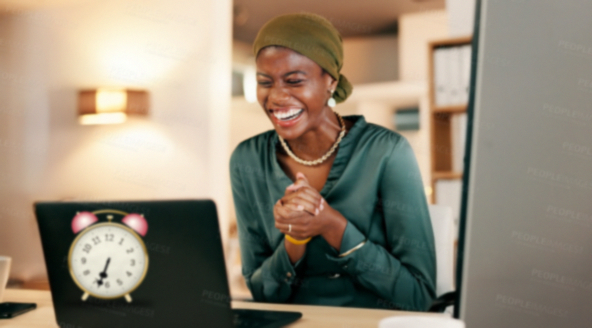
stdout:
{"hour": 6, "minute": 33}
